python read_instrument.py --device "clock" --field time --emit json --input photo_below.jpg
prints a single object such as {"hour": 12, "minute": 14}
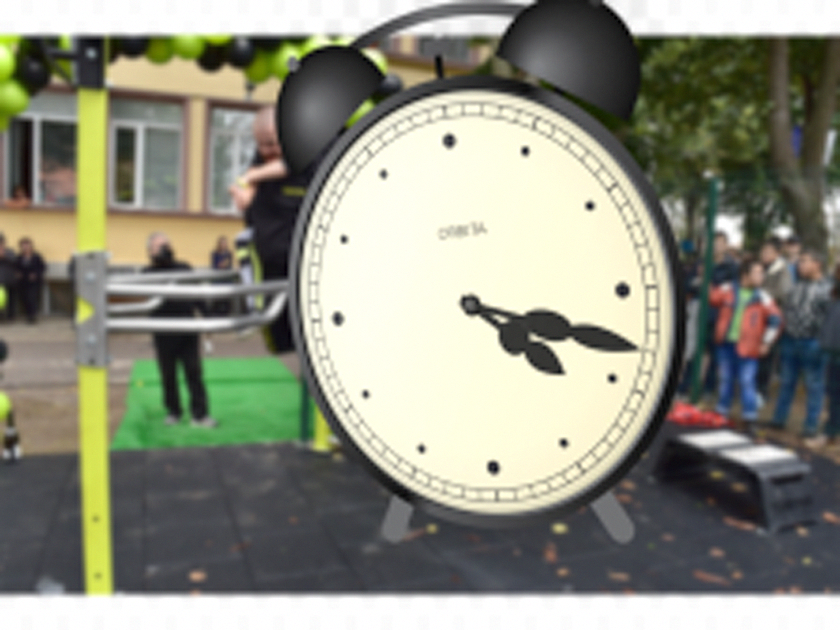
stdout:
{"hour": 4, "minute": 18}
